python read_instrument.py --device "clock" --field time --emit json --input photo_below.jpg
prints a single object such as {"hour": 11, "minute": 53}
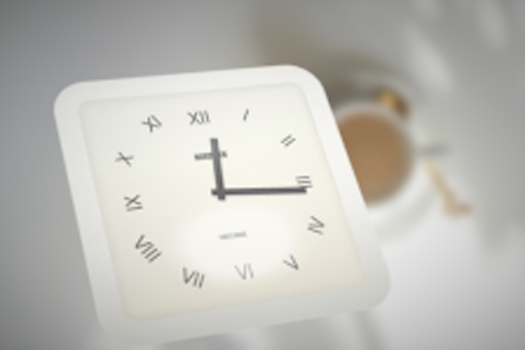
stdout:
{"hour": 12, "minute": 16}
